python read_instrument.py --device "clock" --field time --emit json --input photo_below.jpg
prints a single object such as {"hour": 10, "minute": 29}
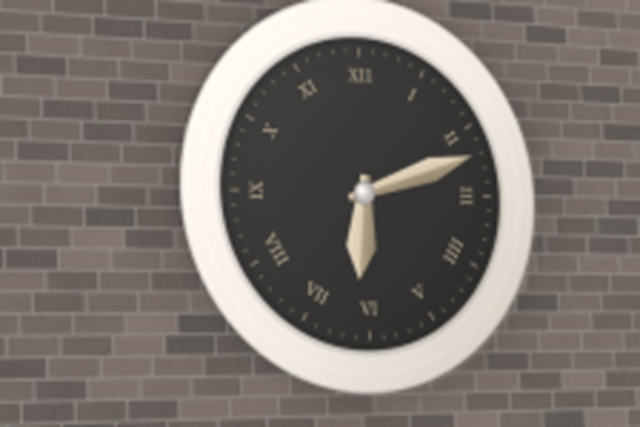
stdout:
{"hour": 6, "minute": 12}
